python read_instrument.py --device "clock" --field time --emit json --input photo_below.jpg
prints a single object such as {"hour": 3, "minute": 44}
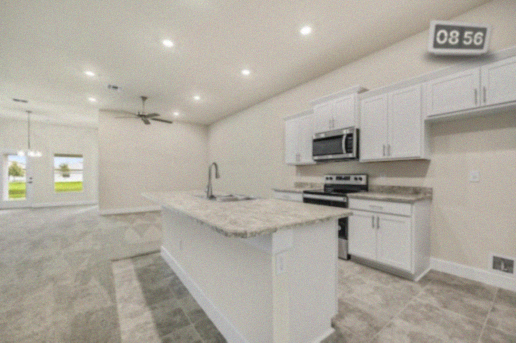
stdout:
{"hour": 8, "minute": 56}
